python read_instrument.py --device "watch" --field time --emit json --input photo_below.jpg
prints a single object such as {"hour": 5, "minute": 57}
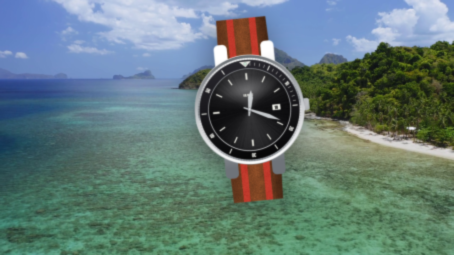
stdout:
{"hour": 12, "minute": 19}
